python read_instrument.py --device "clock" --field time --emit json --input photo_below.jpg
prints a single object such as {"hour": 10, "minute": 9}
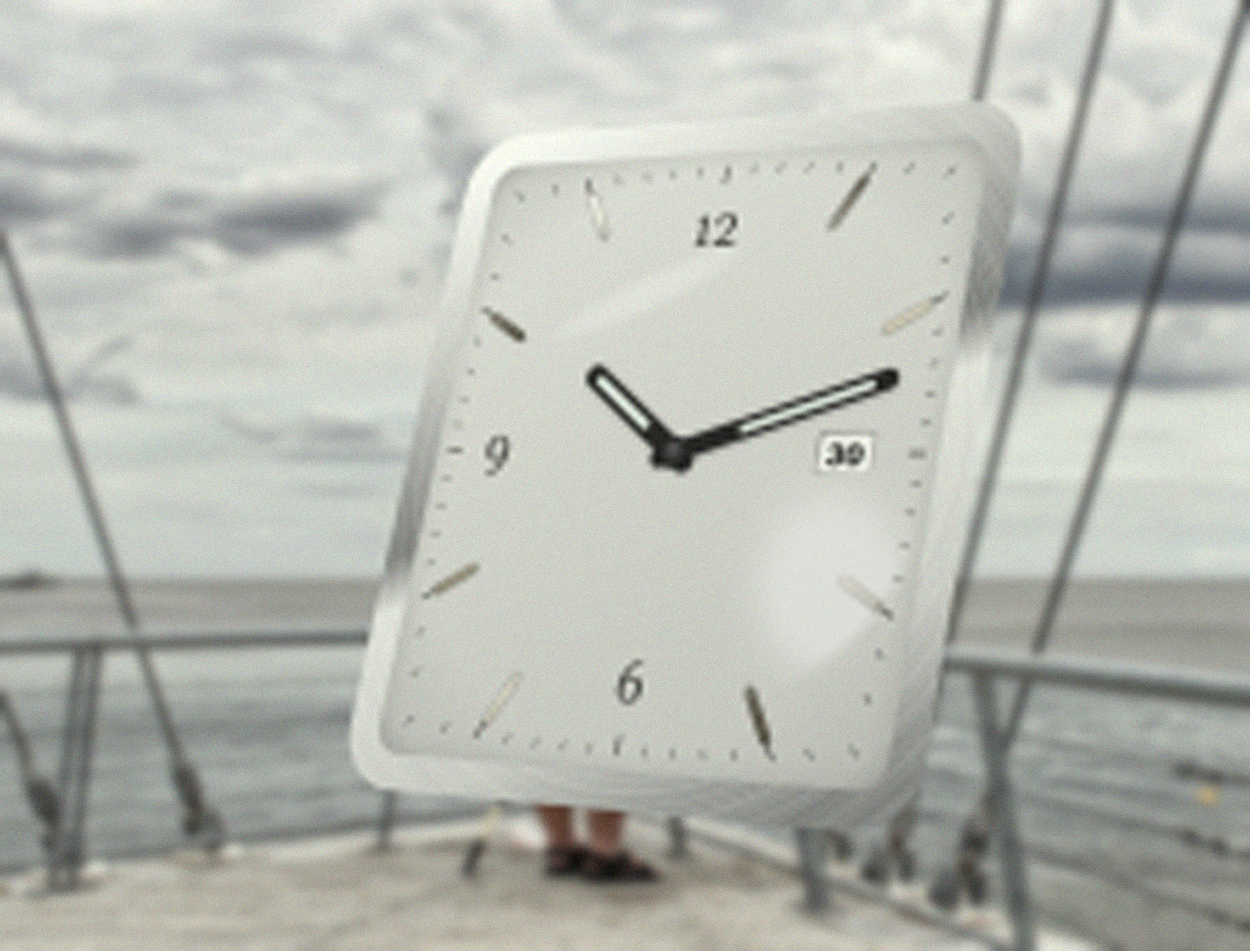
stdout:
{"hour": 10, "minute": 12}
